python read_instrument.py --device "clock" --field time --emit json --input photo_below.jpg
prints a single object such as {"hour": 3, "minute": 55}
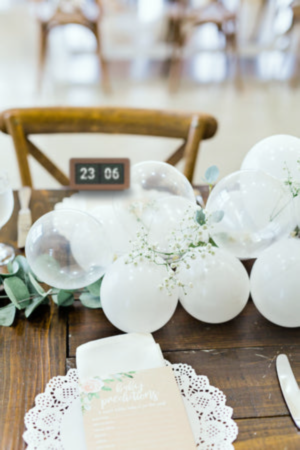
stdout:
{"hour": 23, "minute": 6}
